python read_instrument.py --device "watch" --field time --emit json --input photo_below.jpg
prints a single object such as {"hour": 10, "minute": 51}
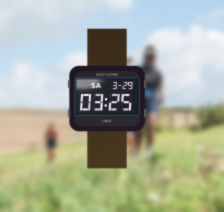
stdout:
{"hour": 3, "minute": 25}
